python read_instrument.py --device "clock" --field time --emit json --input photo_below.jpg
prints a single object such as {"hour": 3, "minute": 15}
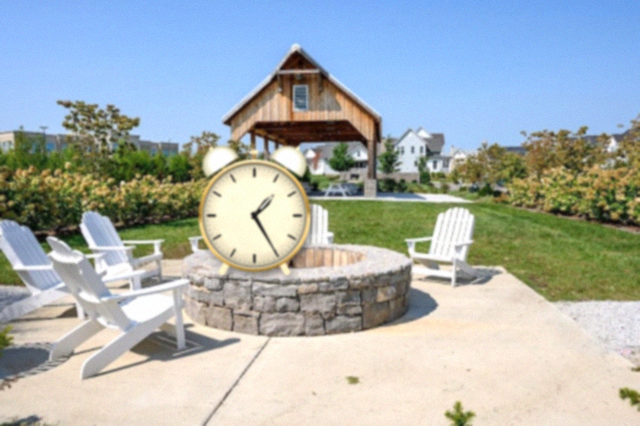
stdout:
{"hour": 1, "minute": 25}
